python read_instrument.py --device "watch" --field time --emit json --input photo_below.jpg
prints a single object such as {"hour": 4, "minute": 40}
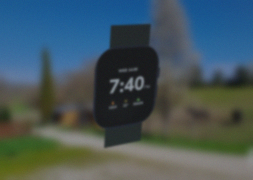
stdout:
{"hour": 7, "minute": 40}
